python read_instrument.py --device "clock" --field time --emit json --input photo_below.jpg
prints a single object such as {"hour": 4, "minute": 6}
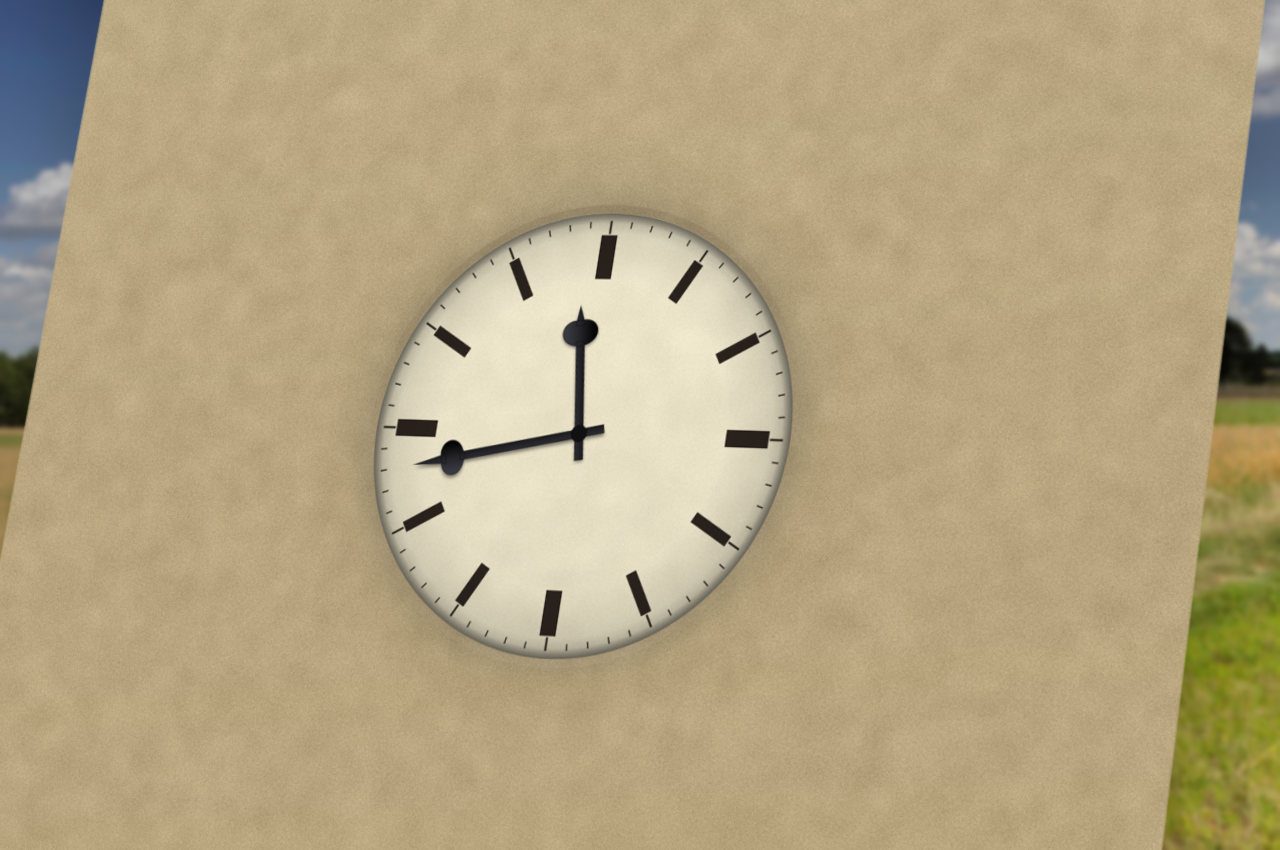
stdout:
{"hour": 11, "minute": 43}
